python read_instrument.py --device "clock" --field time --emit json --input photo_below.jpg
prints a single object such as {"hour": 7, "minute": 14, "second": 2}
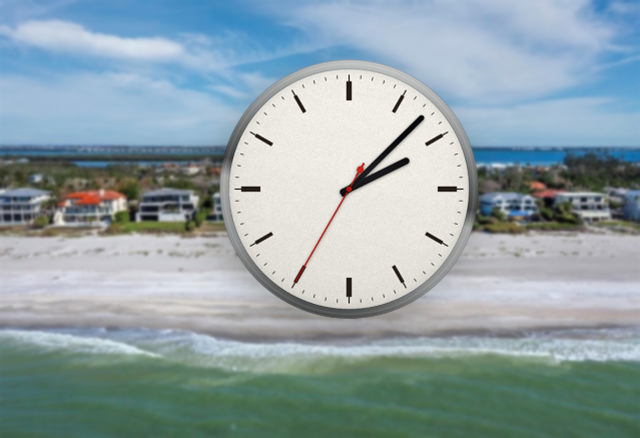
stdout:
{"hour": 2, "minute": 7, "second": 35}
